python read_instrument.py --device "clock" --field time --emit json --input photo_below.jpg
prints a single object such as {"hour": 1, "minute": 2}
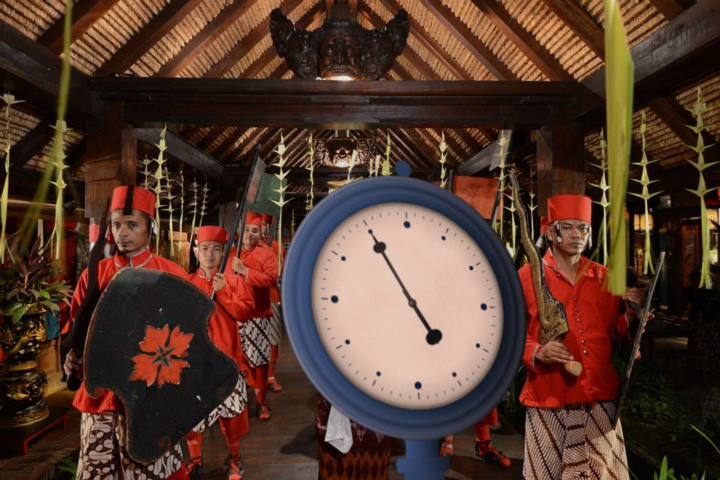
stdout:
{"hour": 4, "minute": 55}
